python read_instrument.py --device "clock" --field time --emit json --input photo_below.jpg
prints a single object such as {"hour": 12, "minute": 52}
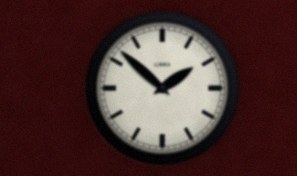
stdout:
{"hour": 1, "minute": 52}
